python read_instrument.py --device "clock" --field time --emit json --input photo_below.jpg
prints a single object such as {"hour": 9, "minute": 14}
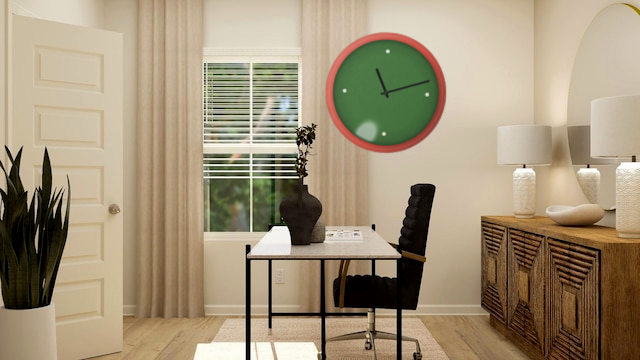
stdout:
{"hour": 11, "minute": 12}
